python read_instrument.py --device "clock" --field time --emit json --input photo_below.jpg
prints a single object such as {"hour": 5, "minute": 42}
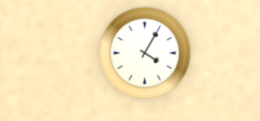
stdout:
{"hour": 4, "minute": 5}
